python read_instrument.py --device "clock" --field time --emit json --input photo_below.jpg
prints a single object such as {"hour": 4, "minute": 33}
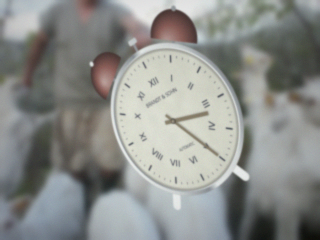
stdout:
{"hour": 3, "minute": 25}
